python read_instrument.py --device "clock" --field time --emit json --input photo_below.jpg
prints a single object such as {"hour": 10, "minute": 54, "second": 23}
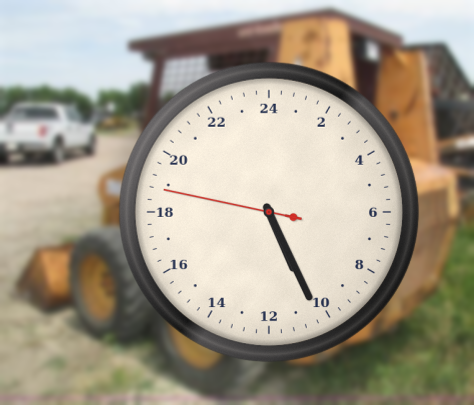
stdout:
{"hour": 10, "minute": 25, "second": 47}
